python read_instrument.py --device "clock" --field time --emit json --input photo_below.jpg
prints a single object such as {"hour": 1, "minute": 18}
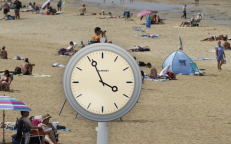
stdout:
{"hour": 3, "minute": 56}
